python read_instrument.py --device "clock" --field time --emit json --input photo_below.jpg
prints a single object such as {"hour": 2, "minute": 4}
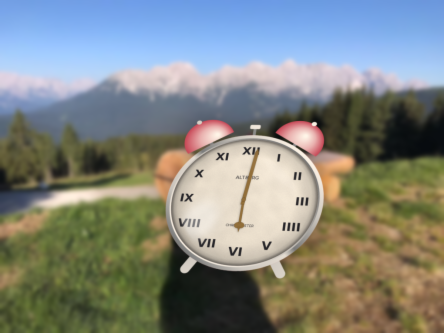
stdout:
{"hour": 6, "minute": 1}
